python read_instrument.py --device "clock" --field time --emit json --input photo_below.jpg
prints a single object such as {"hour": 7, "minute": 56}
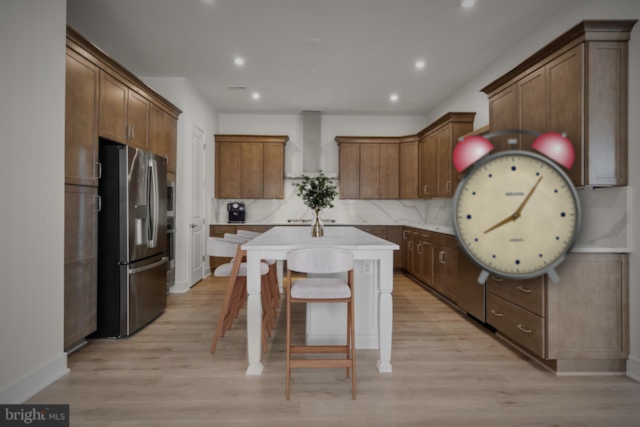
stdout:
{"hour": 8, "minute": 6}
